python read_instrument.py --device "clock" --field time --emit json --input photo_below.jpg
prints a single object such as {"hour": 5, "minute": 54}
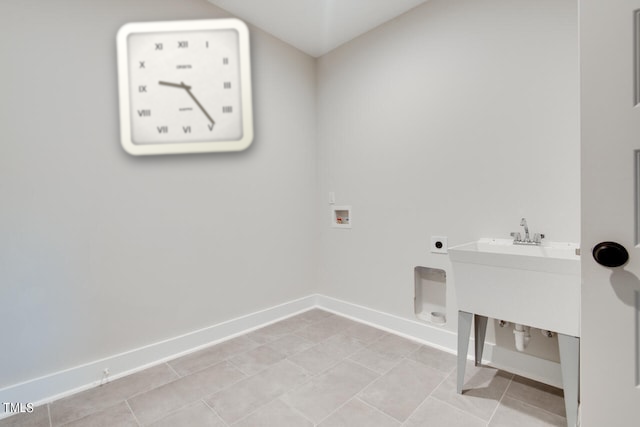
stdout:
{"hour": 9, "minute": 24}
